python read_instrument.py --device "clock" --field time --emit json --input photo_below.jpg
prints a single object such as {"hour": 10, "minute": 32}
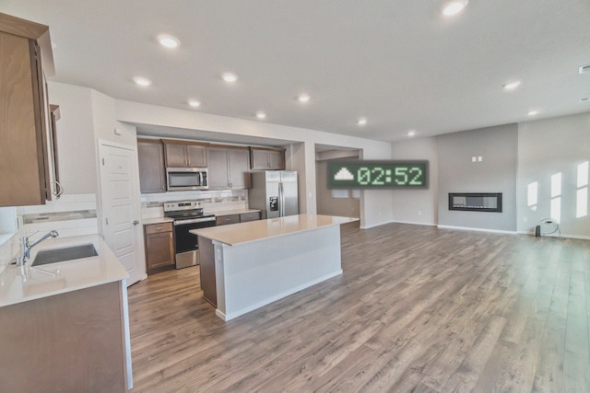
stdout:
{"hour": 2, "minute": 52}
